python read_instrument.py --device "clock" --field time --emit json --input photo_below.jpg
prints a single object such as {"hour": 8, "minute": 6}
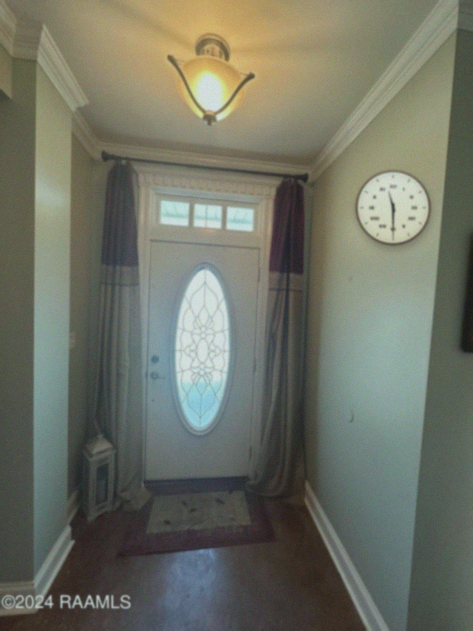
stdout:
{"hour": 11, "minute": 30}
